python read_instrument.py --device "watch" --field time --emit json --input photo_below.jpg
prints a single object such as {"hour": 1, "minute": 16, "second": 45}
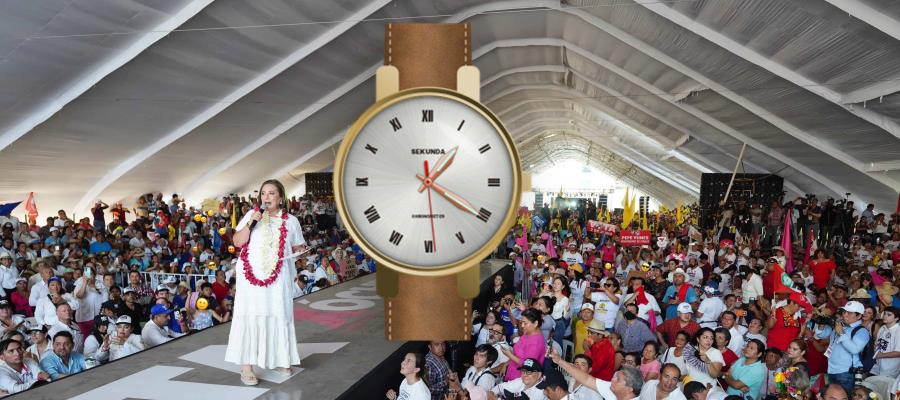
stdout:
{"hour": 1, "minute": 20, "second": 29}
